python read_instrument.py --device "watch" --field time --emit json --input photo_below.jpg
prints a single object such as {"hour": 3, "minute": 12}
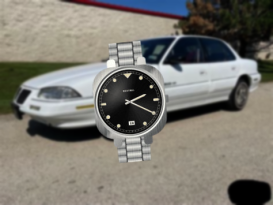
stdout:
{"hour": 2, "minute": 20}
